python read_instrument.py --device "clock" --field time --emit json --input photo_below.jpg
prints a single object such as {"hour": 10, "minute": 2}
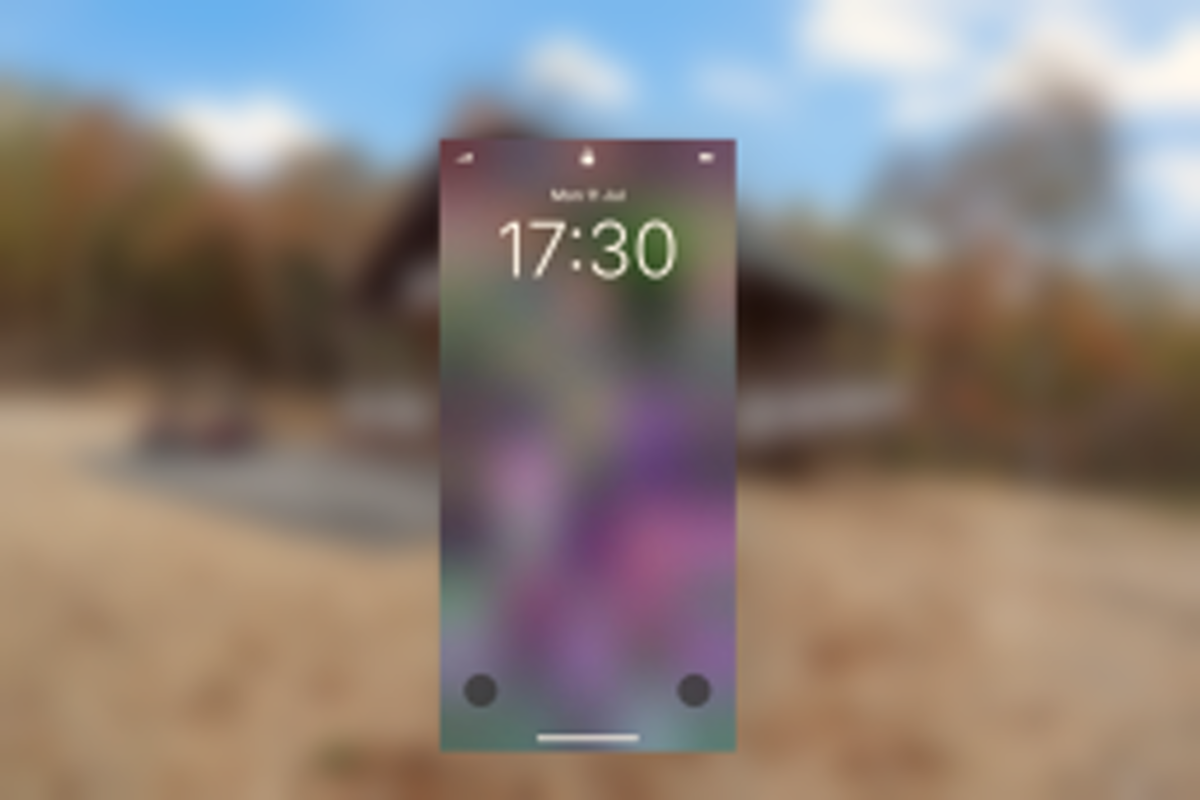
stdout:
{"hour": 17, "minute": 30}
